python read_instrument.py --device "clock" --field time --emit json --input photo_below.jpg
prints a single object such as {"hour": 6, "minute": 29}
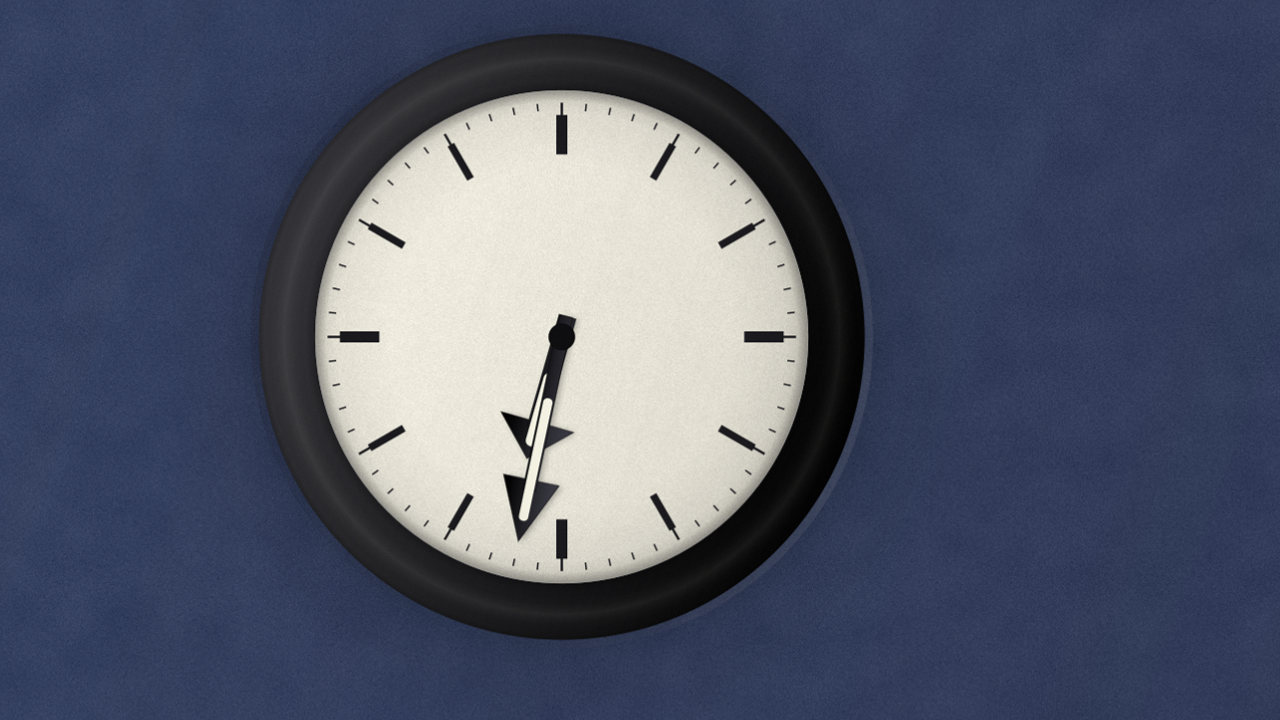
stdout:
{"hour": 6, "minute": 32}
